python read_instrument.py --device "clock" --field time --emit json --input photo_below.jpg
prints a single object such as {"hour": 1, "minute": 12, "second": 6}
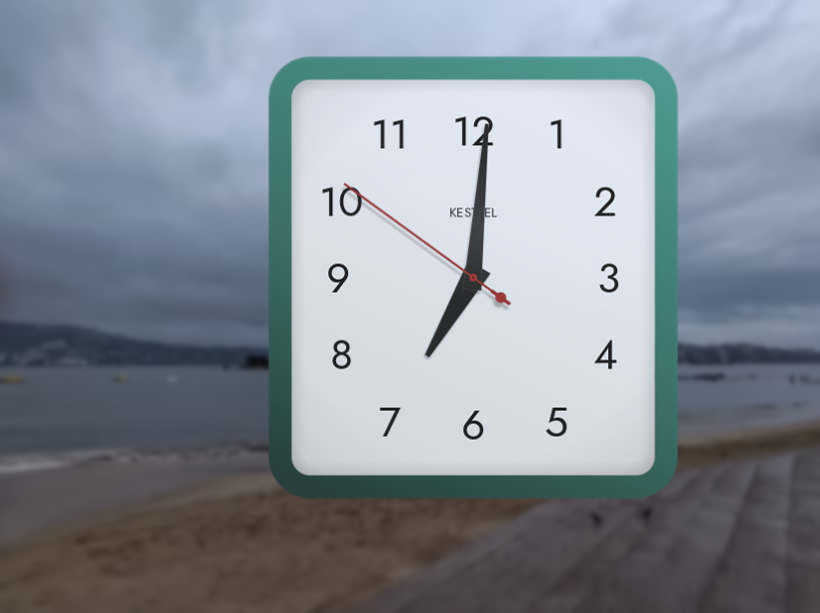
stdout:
{"hour": 7, "minute": 0, "second": 51}
